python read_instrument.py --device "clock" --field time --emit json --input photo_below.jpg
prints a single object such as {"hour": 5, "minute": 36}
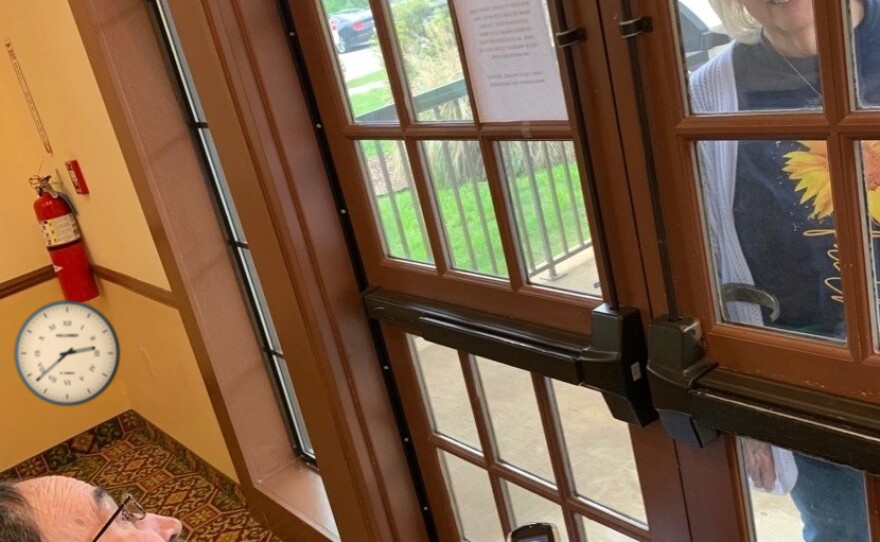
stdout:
{"hour": 2, "minute": 38}
